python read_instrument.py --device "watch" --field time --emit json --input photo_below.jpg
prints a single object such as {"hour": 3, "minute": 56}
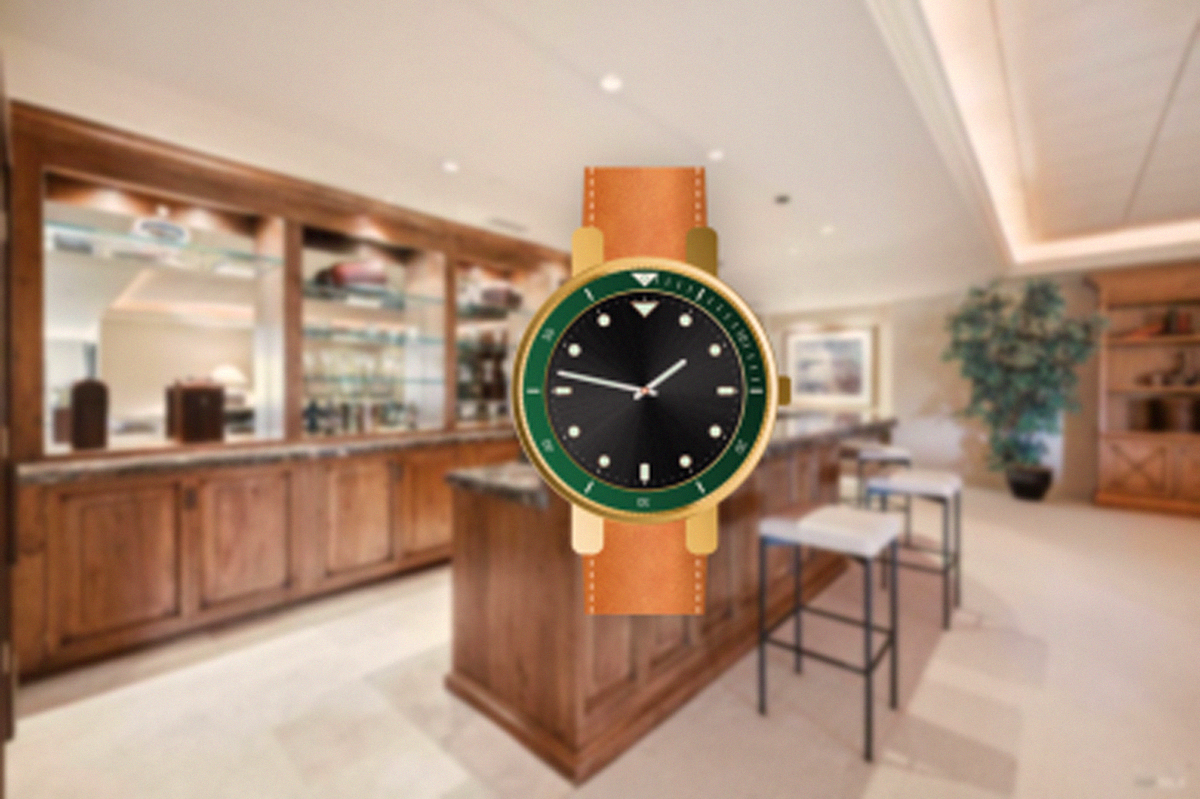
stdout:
{"hour": 1, "minute": 47}
